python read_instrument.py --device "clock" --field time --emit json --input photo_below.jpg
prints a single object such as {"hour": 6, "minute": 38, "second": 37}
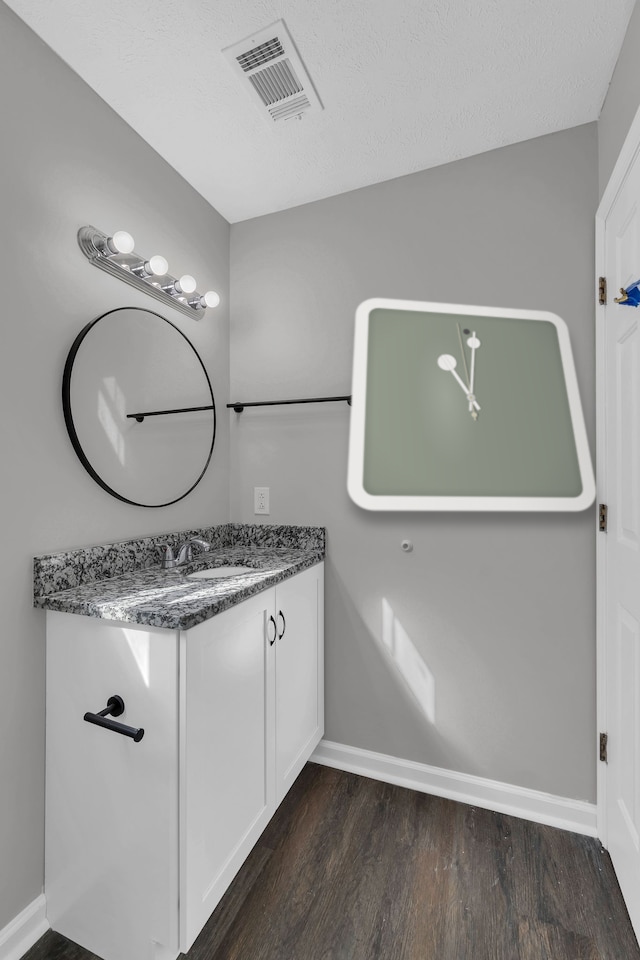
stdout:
{"hour": 11, "minute": 0, "second": 59}
